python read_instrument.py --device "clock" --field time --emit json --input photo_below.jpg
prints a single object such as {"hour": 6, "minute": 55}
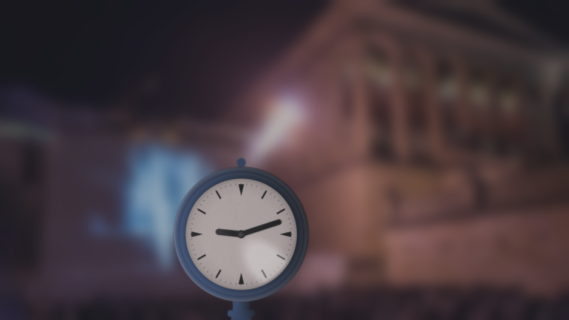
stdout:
{"hour": 9, "minute": 12}
